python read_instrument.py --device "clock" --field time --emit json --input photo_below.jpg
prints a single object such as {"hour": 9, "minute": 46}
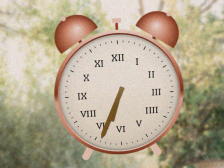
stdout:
{"hour": 6, "minute": 34}
